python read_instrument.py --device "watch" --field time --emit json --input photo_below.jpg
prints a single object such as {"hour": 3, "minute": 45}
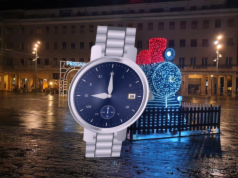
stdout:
{"hour": 9, "minute": 0}
